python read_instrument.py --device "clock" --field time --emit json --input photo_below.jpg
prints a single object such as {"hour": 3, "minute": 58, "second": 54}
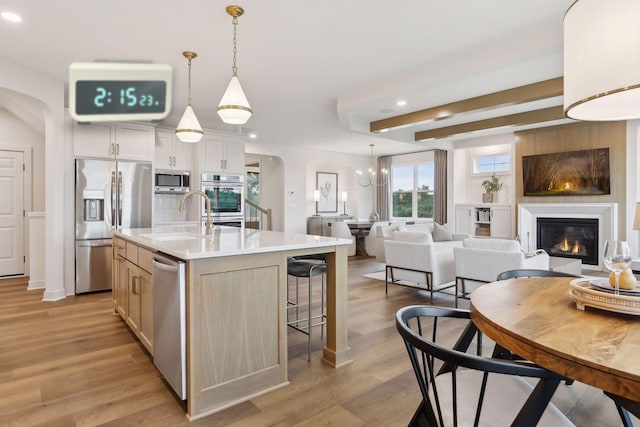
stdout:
{"hour": 2, "minute": 15, "second": 23}
